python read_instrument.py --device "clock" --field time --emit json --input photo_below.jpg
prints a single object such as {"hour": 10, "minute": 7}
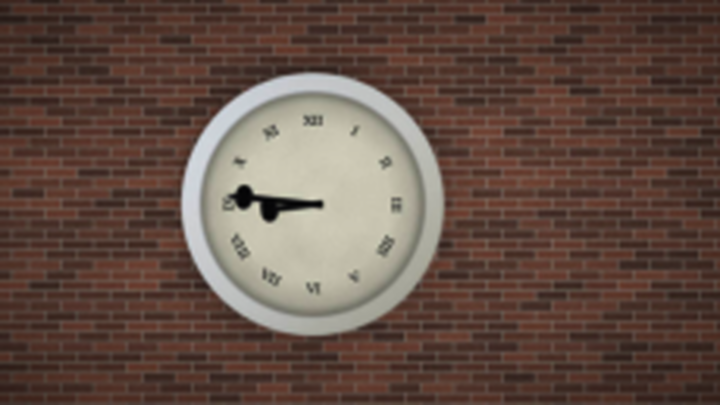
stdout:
{"hour": 8, "minute": 46}
